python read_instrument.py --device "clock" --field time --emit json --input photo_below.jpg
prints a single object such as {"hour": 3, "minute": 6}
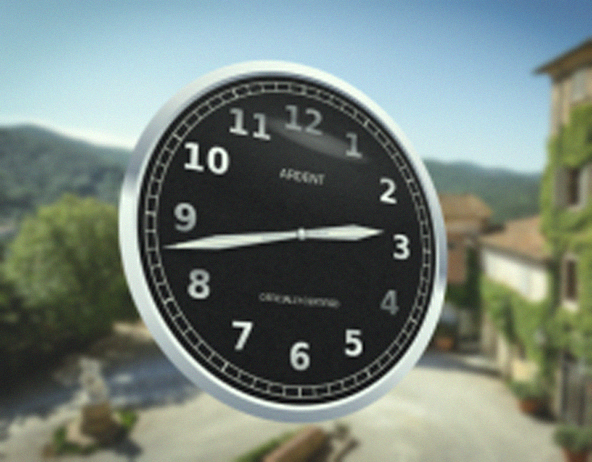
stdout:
{"hour": 2, "minute": 43}
